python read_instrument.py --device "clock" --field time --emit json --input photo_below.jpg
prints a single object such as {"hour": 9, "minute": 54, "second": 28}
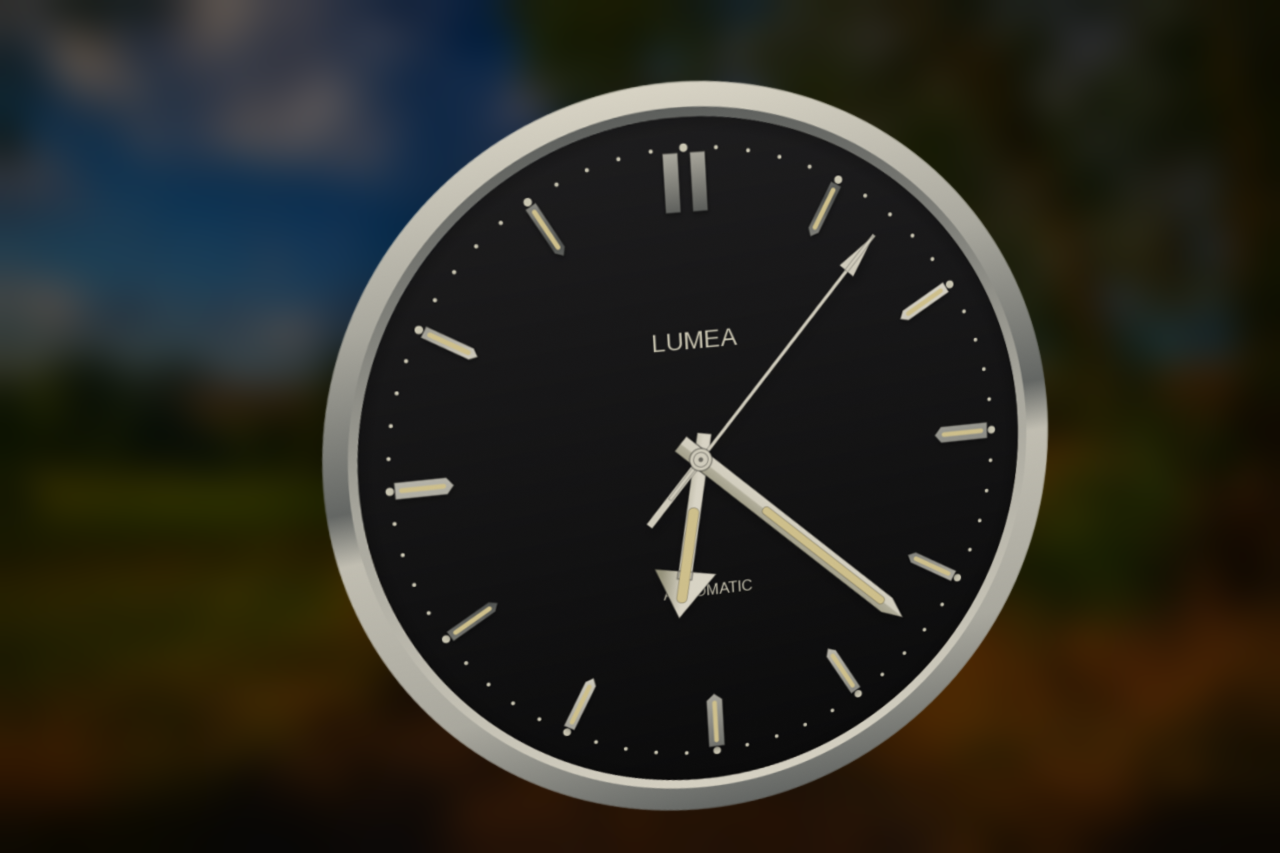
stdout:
{"hour": 6, "minute": 22, "second": 7}
